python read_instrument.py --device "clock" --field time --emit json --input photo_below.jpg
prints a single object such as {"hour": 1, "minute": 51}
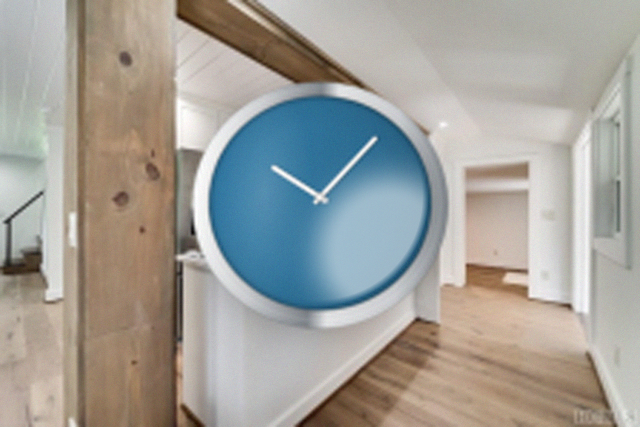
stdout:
{"hour": 10, "minute": 7}
